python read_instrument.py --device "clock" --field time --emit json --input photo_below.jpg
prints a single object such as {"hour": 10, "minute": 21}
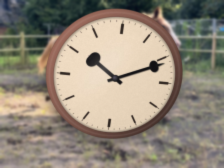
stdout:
{"hour": 10, "minute": 11}
